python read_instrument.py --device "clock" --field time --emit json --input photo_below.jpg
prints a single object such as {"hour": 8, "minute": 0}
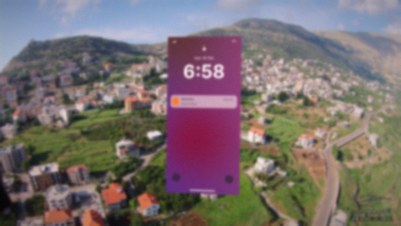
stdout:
{"hour": 6, "minute": 58}
